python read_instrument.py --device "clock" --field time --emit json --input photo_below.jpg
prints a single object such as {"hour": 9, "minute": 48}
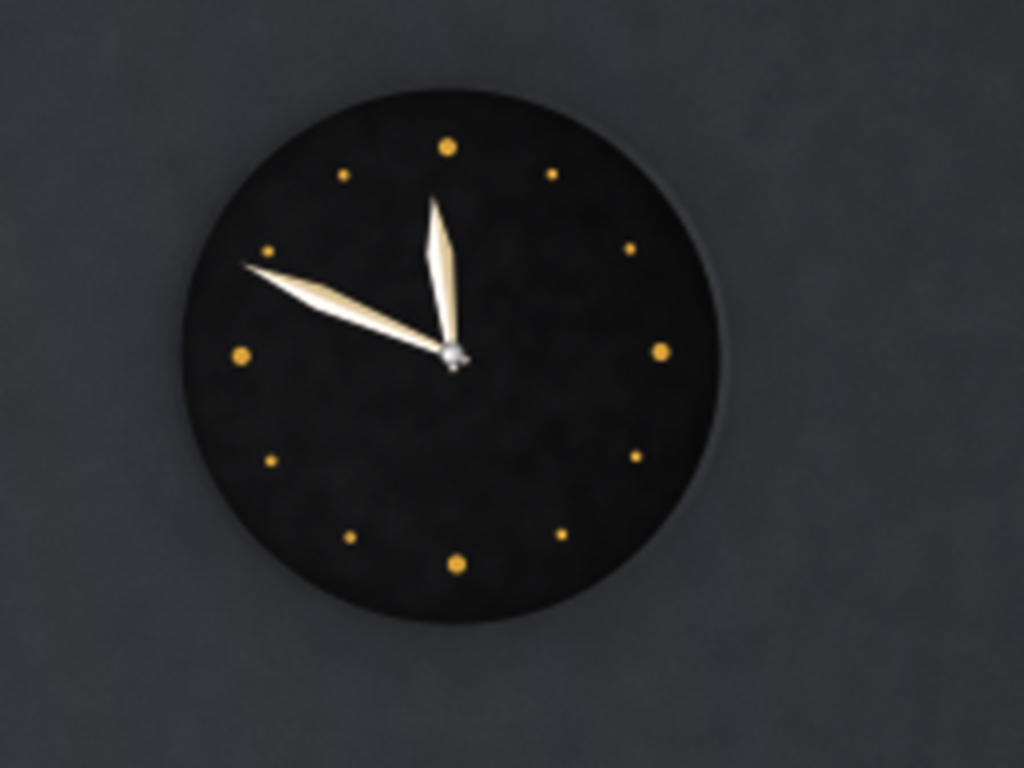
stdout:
{"hour": 11, "minute": 49}
